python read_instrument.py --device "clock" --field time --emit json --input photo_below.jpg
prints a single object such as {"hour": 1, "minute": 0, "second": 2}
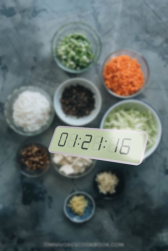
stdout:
{"hour": 1, "minute": 21, "second": 16}
